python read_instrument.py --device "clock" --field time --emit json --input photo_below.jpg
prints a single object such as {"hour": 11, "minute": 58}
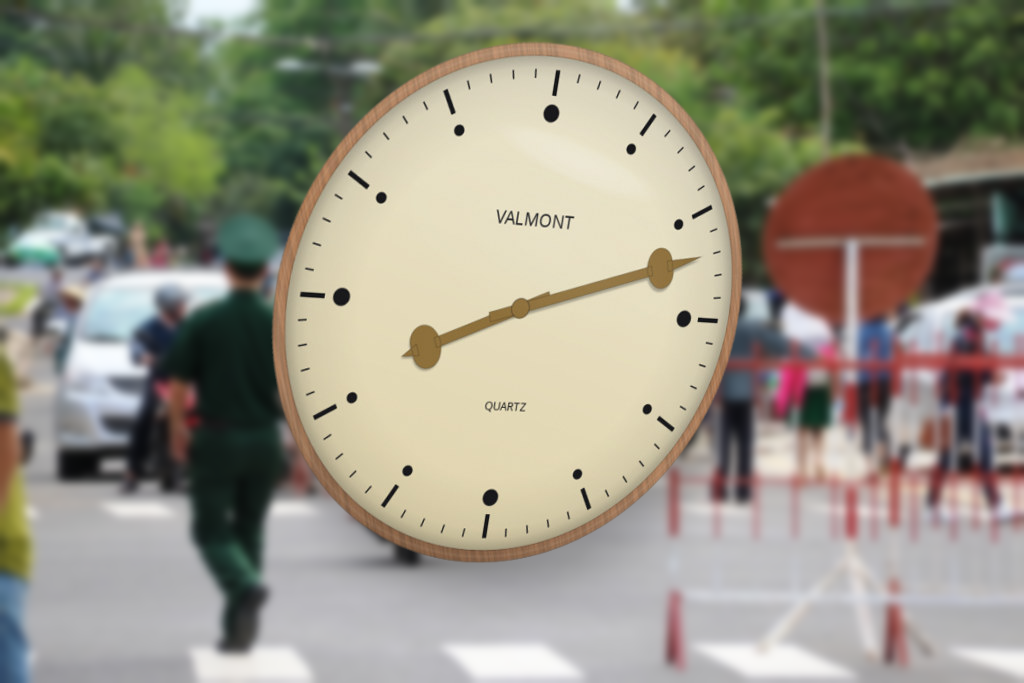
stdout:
{"hour": 8, "minute": 12}
